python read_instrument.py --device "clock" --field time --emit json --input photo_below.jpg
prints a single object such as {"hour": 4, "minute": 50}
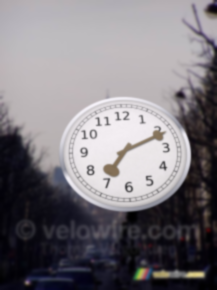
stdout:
{"hour": 7, "minute": 11}
